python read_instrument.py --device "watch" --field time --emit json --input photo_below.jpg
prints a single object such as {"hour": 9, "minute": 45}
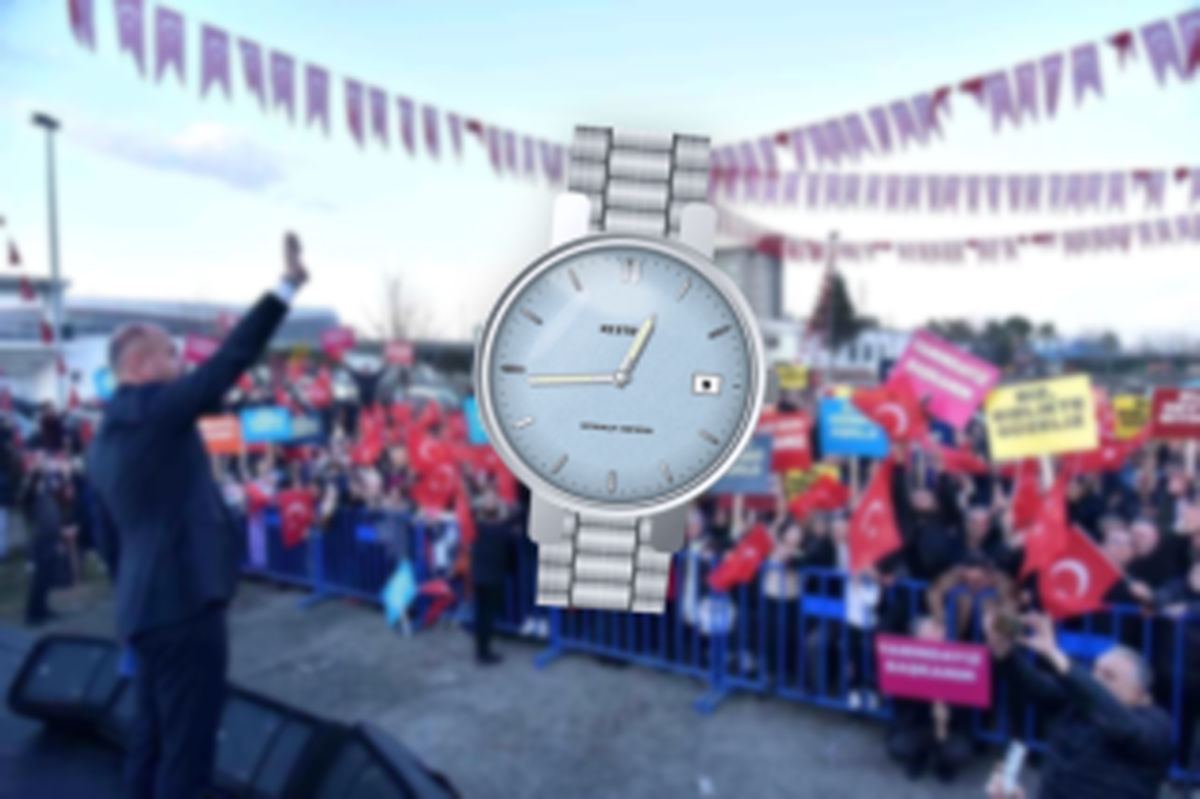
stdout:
{"hour": 12, "minute": 44}
